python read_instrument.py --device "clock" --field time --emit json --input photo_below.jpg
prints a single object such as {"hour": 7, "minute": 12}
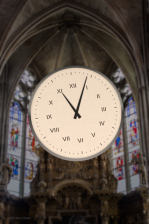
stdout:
{"hour": 11, "minute": 4}
